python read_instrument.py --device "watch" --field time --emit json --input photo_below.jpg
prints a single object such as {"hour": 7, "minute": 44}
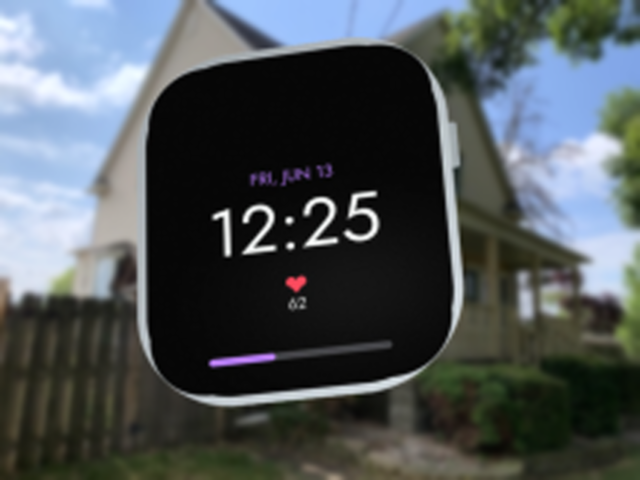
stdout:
{"hour": 12, "minute": 25}
